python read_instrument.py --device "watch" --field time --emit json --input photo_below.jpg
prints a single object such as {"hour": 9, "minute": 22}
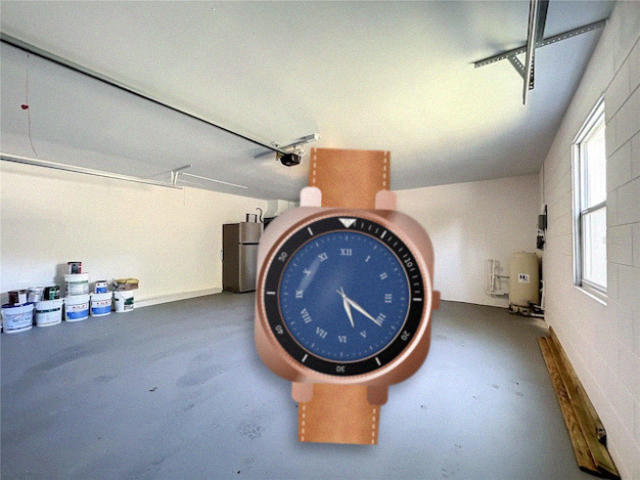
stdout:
{"hour": 5, "minute": 21}
